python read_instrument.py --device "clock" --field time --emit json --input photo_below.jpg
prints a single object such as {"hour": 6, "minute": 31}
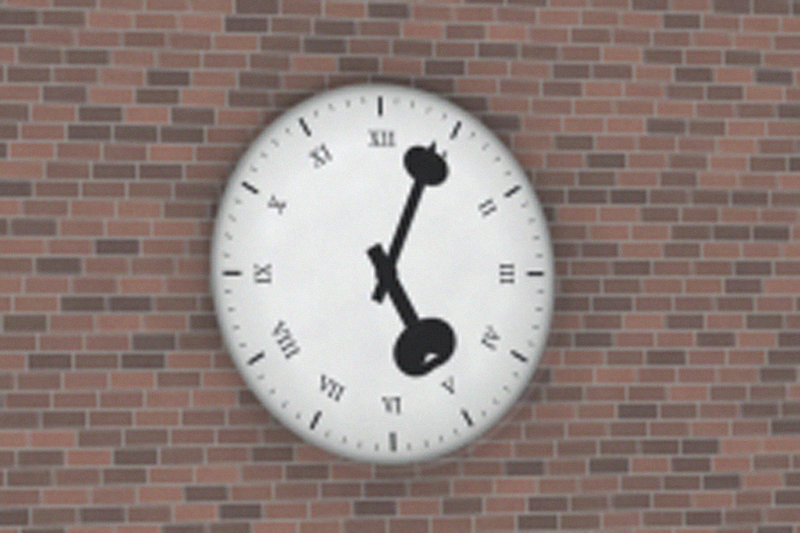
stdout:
{"hour": 5, "minute": 4}
